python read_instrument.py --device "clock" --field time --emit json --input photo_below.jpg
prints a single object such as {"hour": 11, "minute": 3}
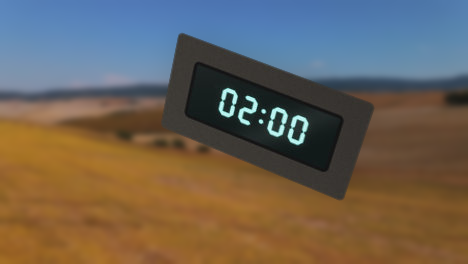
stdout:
{"hour": 2, "minute": 0}
